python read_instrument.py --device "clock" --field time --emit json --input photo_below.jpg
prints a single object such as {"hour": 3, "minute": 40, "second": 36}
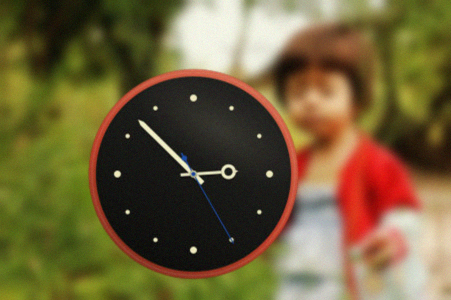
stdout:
{"hour": 2, "minute": 52, "second": 25}
